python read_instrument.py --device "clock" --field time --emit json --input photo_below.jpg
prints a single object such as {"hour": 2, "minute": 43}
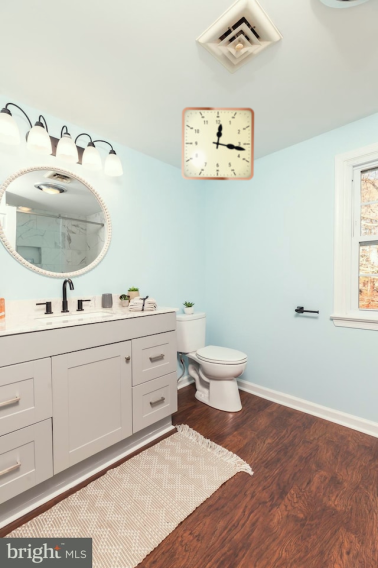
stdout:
{"hour": 12, "minute": 17}
